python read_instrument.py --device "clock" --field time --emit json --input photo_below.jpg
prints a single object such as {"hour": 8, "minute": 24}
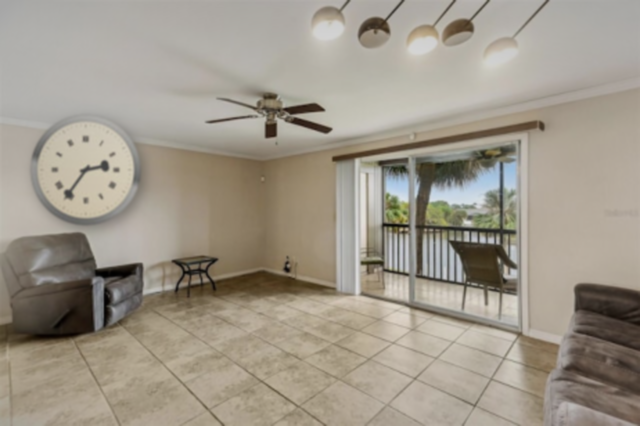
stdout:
{"hour": 2, "minute": 36}
